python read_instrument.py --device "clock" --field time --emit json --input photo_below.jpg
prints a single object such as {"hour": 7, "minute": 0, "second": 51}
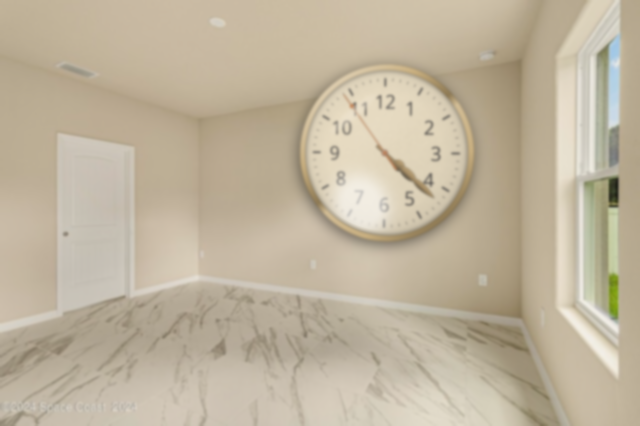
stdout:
{"hour": 4, "minute": 21, "second": 54}
